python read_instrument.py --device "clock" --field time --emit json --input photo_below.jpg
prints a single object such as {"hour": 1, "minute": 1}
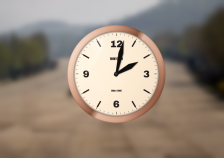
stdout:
{"hour": 2, "minute": 2}
